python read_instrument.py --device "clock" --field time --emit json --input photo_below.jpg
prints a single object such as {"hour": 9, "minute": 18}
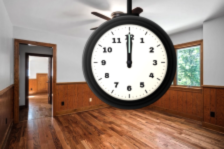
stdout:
{"hour": 12, "minute": 0}
